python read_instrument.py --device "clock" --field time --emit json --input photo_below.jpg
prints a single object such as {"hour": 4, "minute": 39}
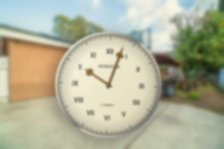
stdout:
{"hour": 10, "minute": 3}
